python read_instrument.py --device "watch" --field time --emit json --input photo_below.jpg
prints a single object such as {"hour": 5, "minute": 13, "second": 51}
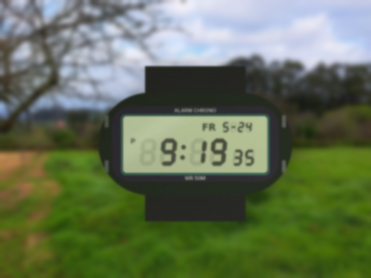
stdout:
{"hour": 9, "minute": 19, "second": 35}
